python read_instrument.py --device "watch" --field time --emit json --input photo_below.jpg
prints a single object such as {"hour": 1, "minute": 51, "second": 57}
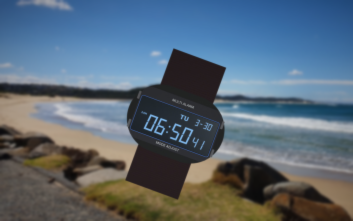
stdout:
{"hour": 6, "minute": 50, "second": 41}
